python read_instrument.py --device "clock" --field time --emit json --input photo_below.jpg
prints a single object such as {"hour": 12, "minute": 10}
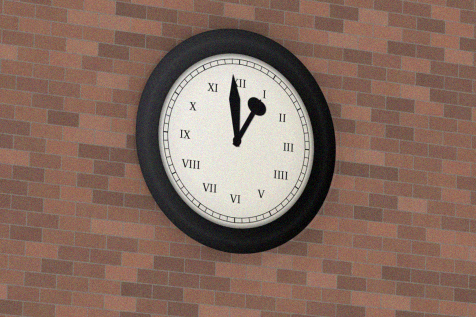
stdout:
{"hour": 12, "minute": 59}
